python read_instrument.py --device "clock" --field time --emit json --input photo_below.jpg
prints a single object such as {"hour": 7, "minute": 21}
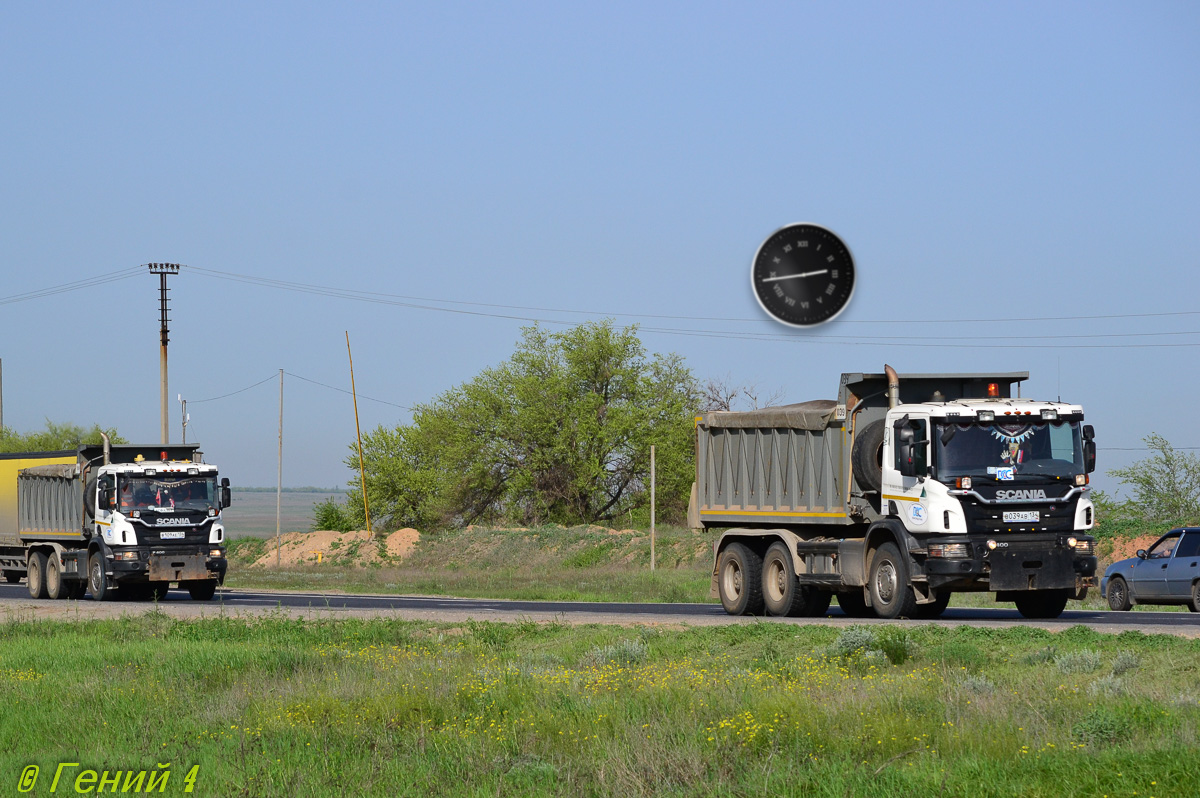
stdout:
{"hour": 2, "minute": 44}
